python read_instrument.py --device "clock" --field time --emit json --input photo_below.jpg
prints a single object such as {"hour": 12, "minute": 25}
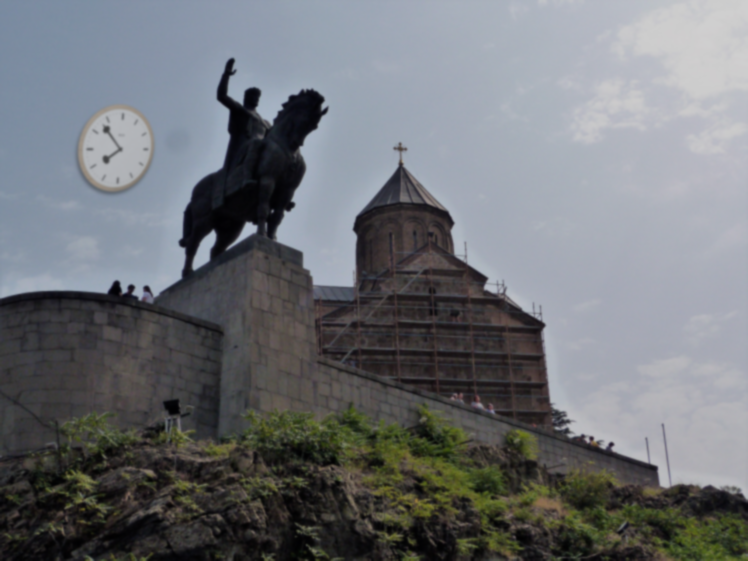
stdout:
{"hour": 7, "minute": 53}
